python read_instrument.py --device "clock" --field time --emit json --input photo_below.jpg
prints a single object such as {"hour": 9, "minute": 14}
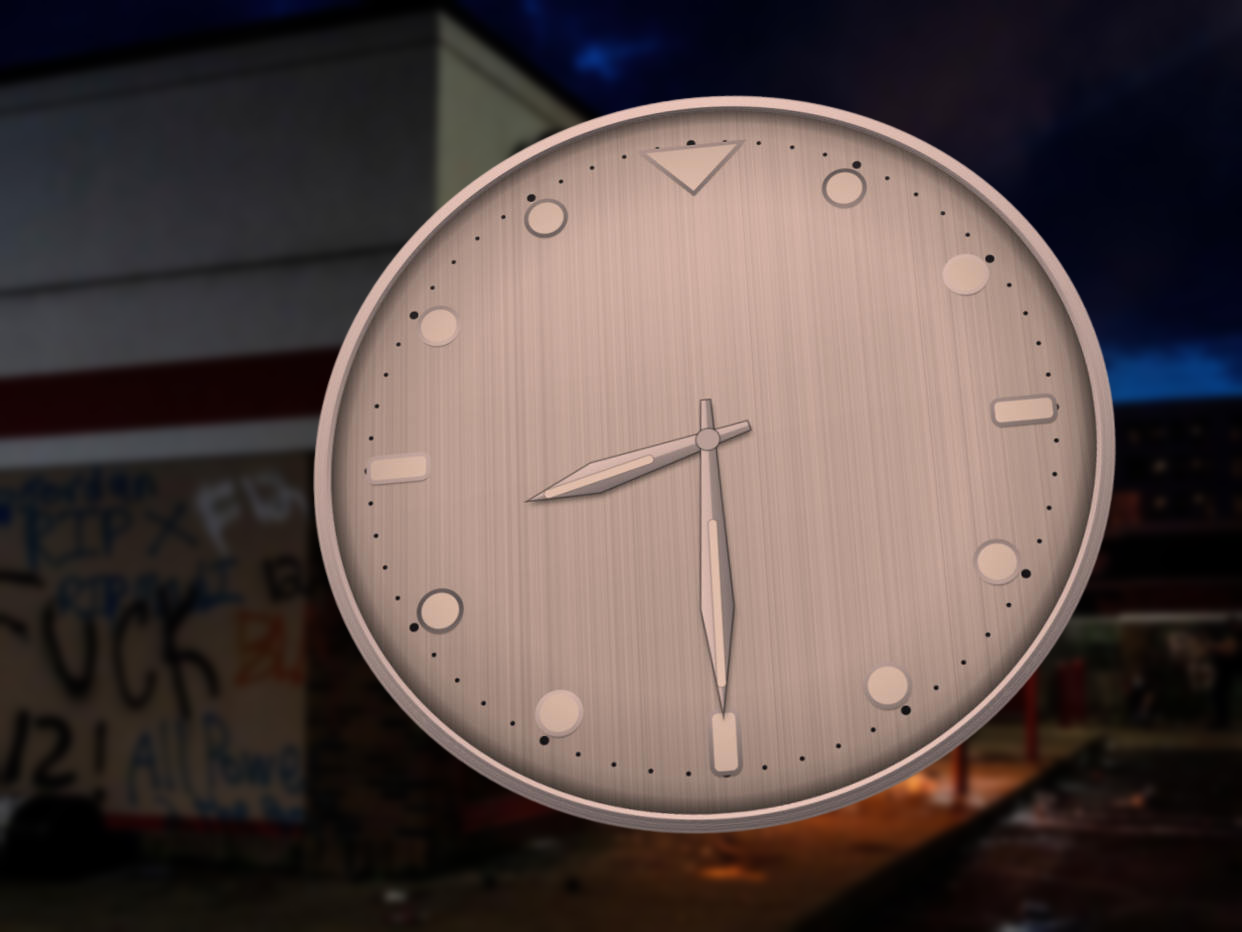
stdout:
{"hour": 8, "minute": 30}
